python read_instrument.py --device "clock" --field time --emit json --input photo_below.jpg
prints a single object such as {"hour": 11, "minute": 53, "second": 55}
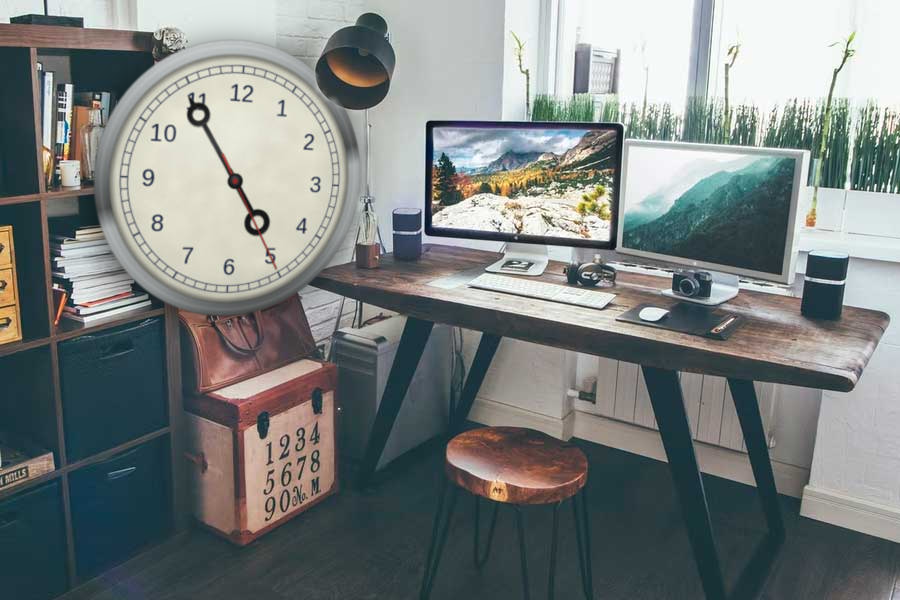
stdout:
{"hour": 4, "minute": 54, "second": 25}
